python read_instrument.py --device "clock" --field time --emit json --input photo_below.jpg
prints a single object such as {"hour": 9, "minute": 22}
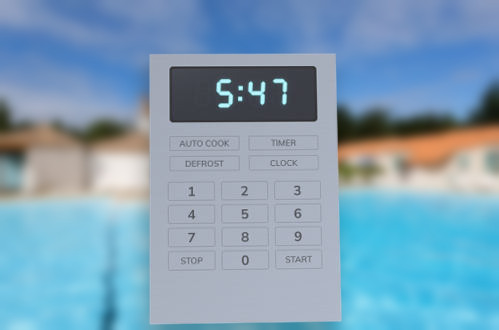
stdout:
{"hour": 5, "minute": 47}
